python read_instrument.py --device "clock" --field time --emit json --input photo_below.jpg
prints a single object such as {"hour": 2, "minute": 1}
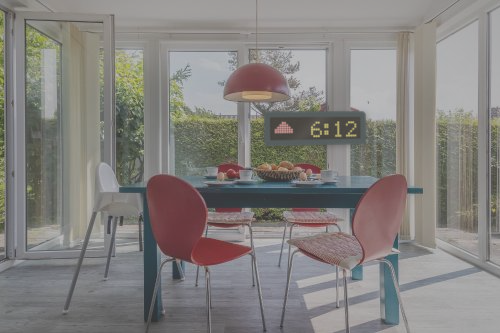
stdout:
{"hour": 6, "minute": 12}
